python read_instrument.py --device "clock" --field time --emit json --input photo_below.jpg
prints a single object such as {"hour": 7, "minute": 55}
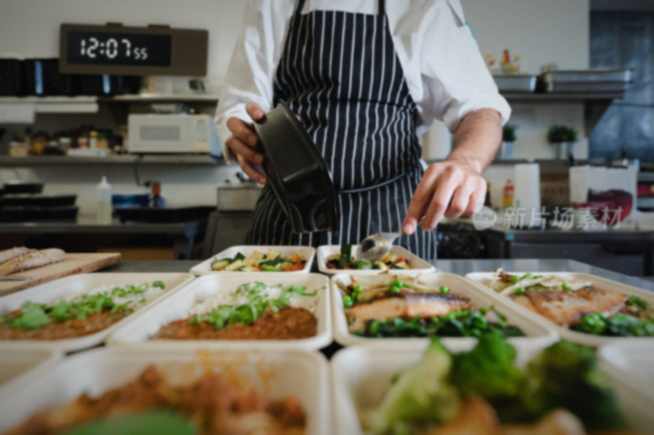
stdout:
{"hour": 12, "minute": 7}
